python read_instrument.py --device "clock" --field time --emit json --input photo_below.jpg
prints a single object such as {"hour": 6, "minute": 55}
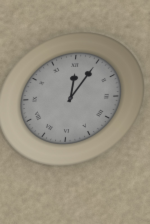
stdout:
{"hour": 12, "minute": 5}
